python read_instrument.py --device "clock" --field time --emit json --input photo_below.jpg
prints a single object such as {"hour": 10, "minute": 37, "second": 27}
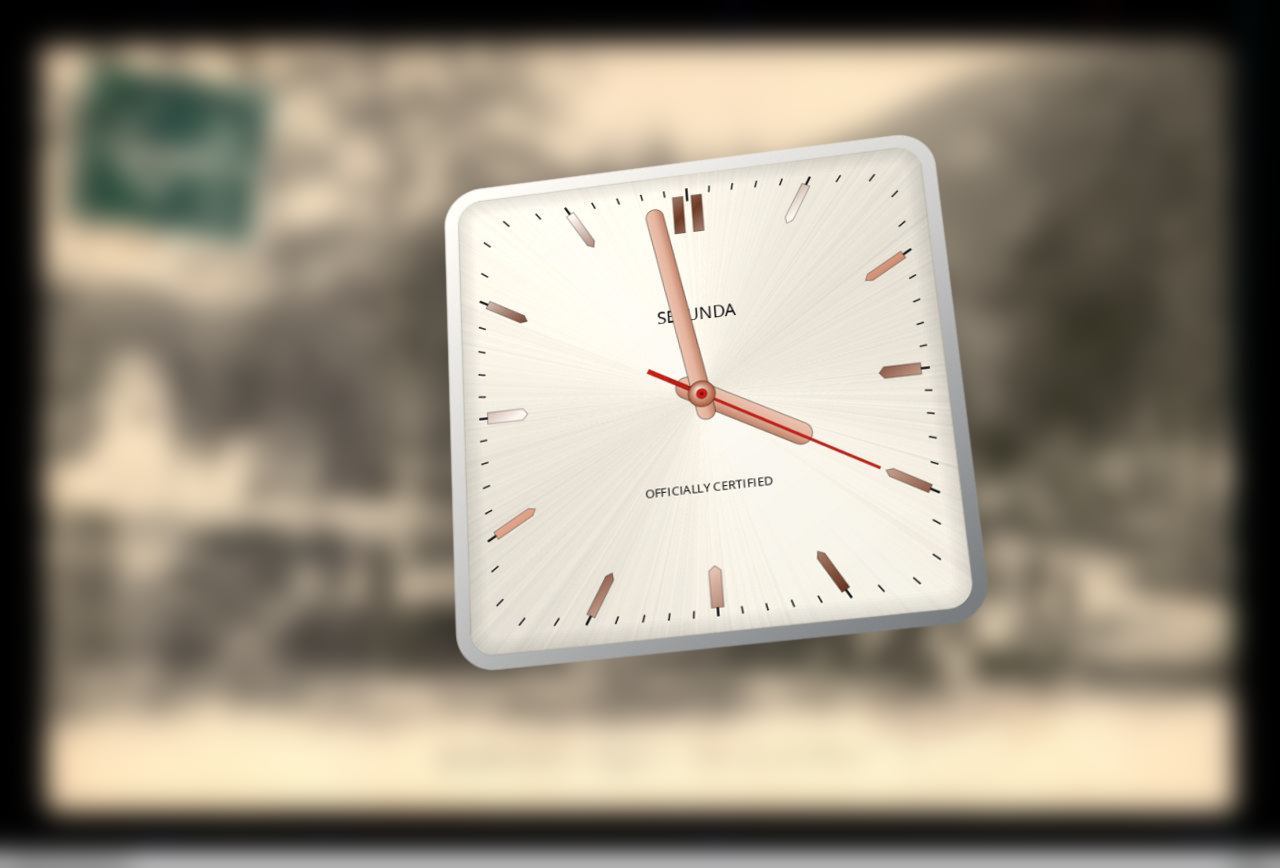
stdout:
{"hour": 3, "minute": 58, "second": 20}
